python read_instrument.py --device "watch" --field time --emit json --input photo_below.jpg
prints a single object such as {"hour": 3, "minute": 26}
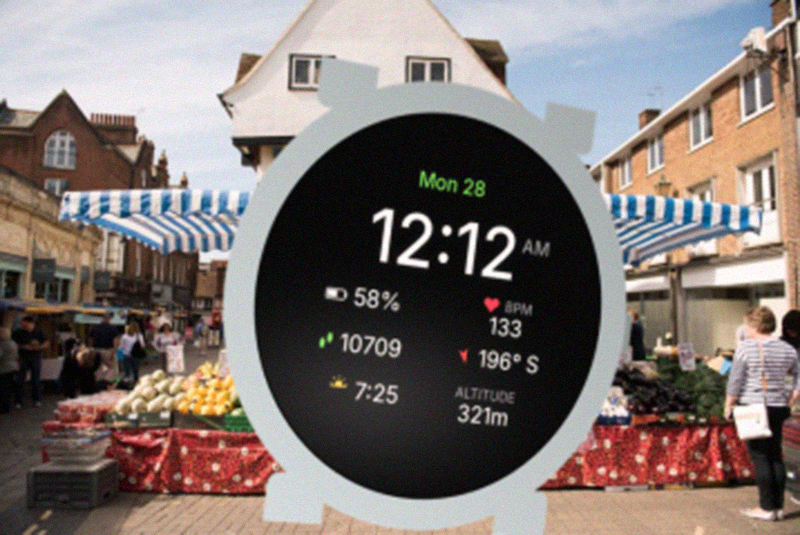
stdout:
{"hour": 12, "minute": 12}
